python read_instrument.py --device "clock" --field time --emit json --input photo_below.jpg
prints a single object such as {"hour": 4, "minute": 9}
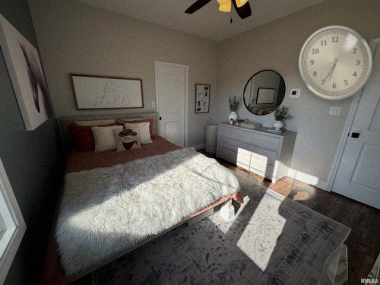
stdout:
{"hour": 6, "minute": 35}
